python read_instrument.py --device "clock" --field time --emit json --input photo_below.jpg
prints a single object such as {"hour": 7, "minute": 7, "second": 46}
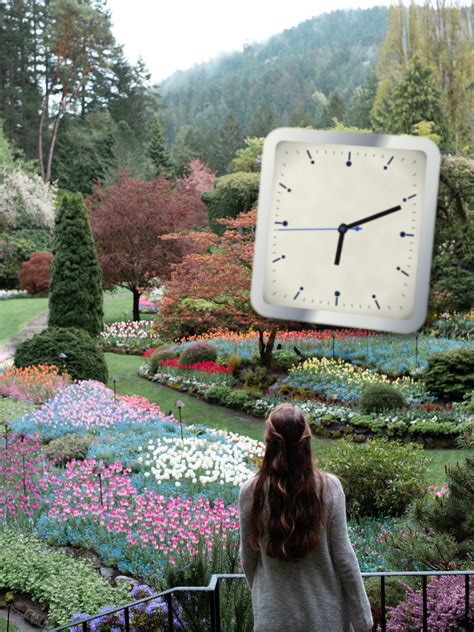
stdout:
{"hour": 6, "minute": 10, "second": 44}
